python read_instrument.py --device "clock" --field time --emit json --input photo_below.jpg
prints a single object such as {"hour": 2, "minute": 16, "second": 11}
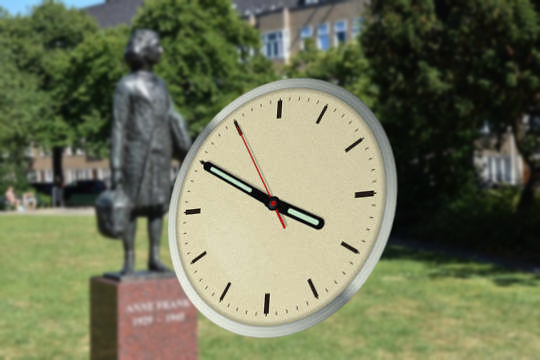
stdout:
{"hour": 3, "minute": 49, "second": 55}
